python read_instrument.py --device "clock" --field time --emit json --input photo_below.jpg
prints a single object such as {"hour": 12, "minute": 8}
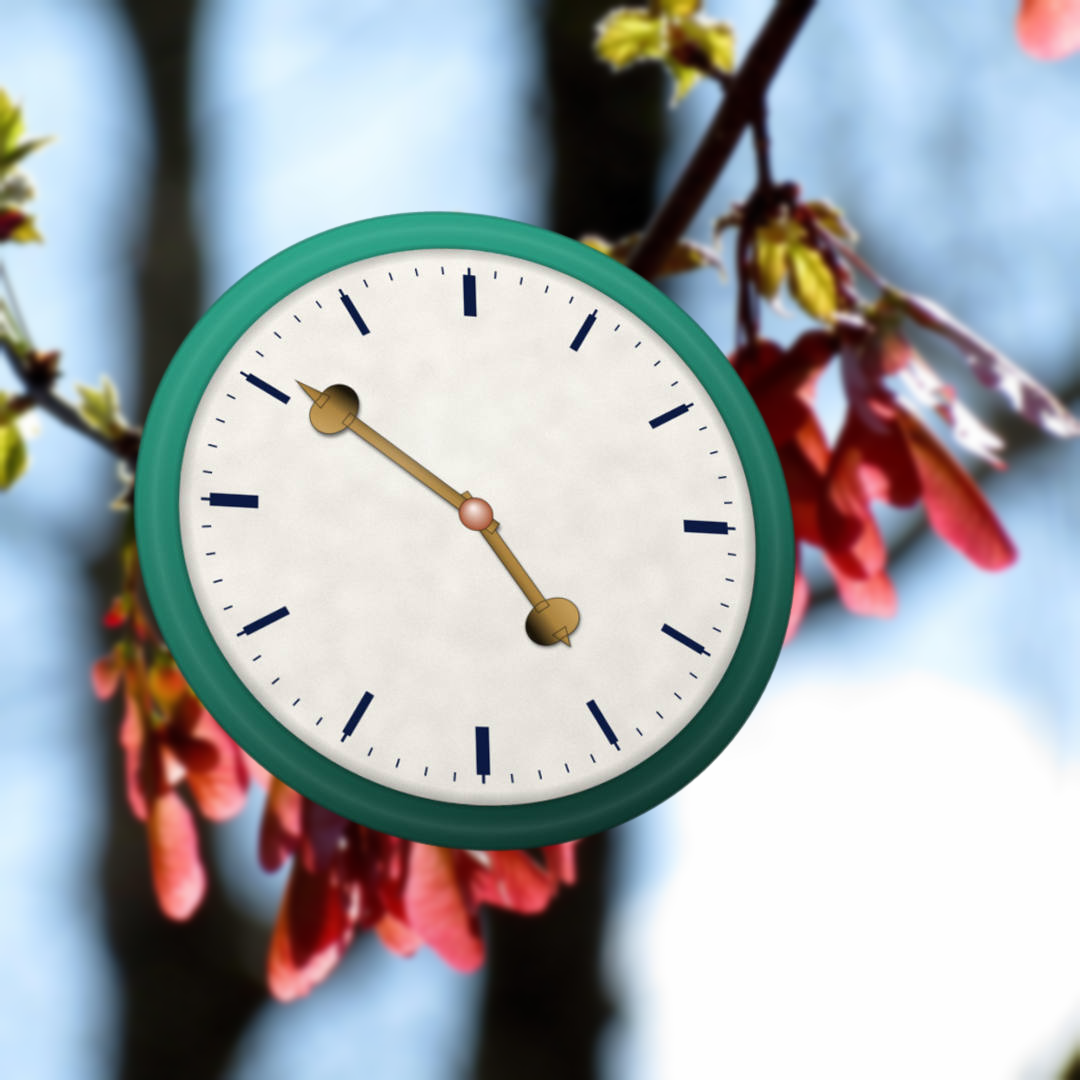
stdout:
{"hour": 4, "minute": 51}
